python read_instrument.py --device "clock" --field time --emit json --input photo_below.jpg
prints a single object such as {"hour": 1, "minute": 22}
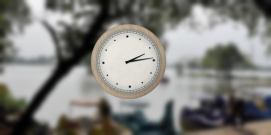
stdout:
{"hour": 2, "minute": 14}
